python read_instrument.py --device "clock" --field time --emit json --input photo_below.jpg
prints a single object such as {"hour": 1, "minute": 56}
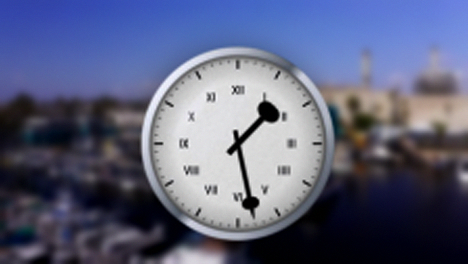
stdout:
{"hour": 1, "minute": 28}
